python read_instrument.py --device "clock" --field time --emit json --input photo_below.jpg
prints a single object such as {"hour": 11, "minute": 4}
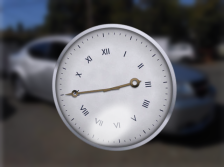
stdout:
{"hour": 2, "minute": 45}
